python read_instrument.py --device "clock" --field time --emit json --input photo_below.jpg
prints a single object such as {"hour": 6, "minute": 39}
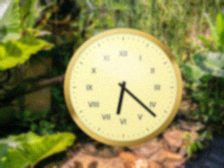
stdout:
{"hour": 6, "minute": 22}
